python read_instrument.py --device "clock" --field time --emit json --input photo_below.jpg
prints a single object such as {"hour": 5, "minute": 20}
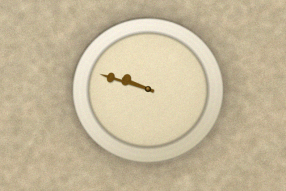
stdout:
{"hour": 9, "minute": 48}
